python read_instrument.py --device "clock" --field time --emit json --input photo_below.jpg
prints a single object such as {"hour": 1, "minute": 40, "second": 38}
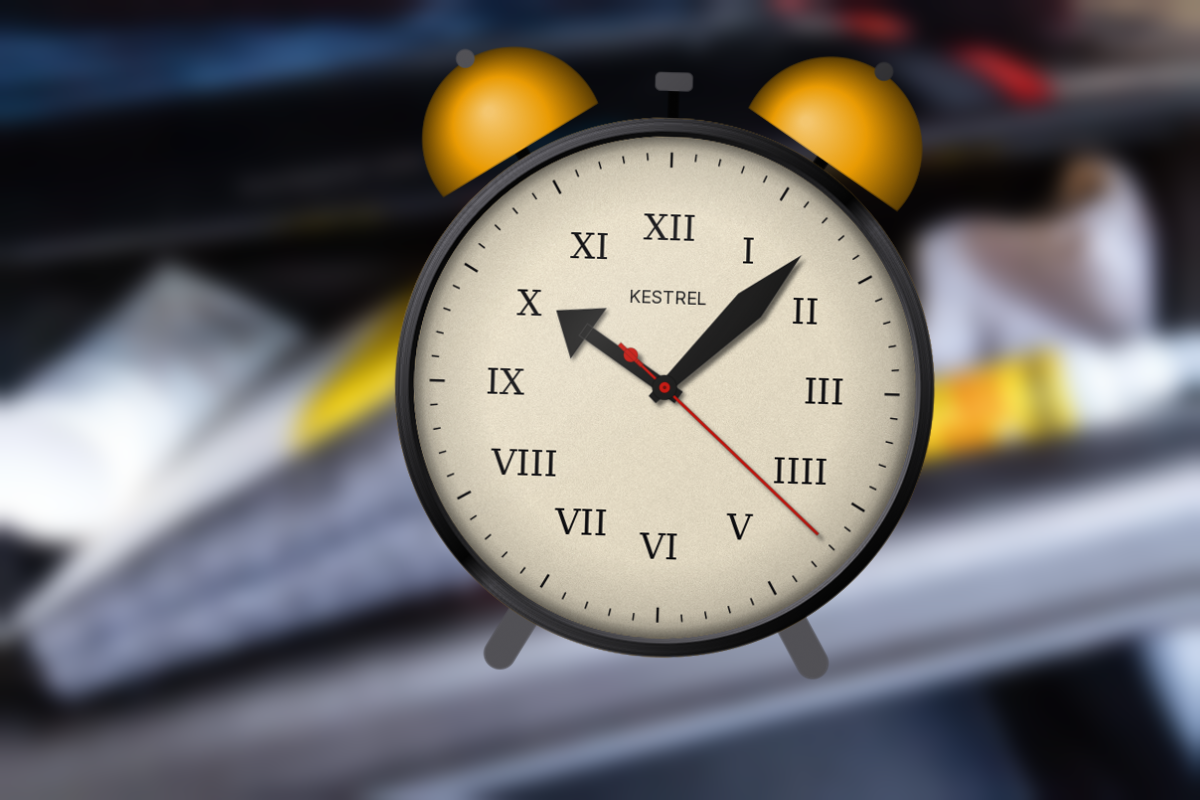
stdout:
{"hour": 10, "minute": 7, "second": 22}
